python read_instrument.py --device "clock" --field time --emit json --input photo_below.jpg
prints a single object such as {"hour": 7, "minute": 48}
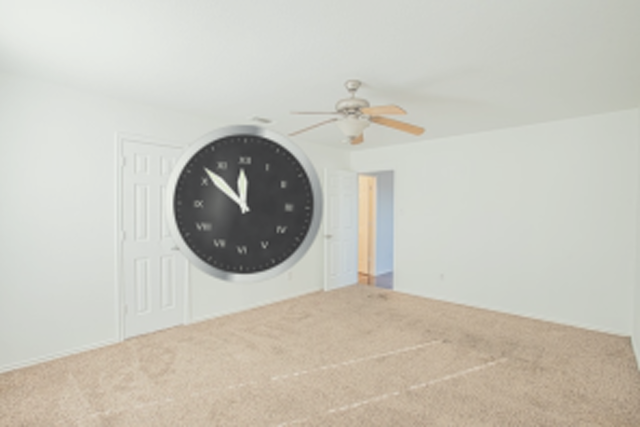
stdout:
{"hour": 11, "minute": 52}
